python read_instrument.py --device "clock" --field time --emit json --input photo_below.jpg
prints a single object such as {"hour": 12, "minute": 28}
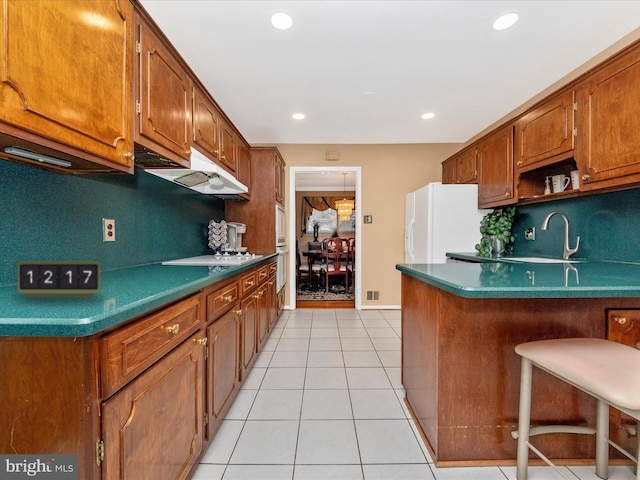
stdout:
{"hour": 12, "minute": 17}
